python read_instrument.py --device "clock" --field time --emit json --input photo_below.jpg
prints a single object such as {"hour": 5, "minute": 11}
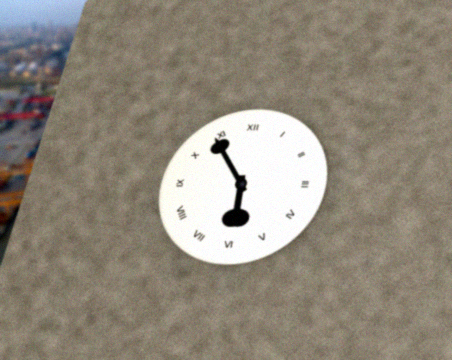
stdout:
{"hour": 5, "minute": 54}
